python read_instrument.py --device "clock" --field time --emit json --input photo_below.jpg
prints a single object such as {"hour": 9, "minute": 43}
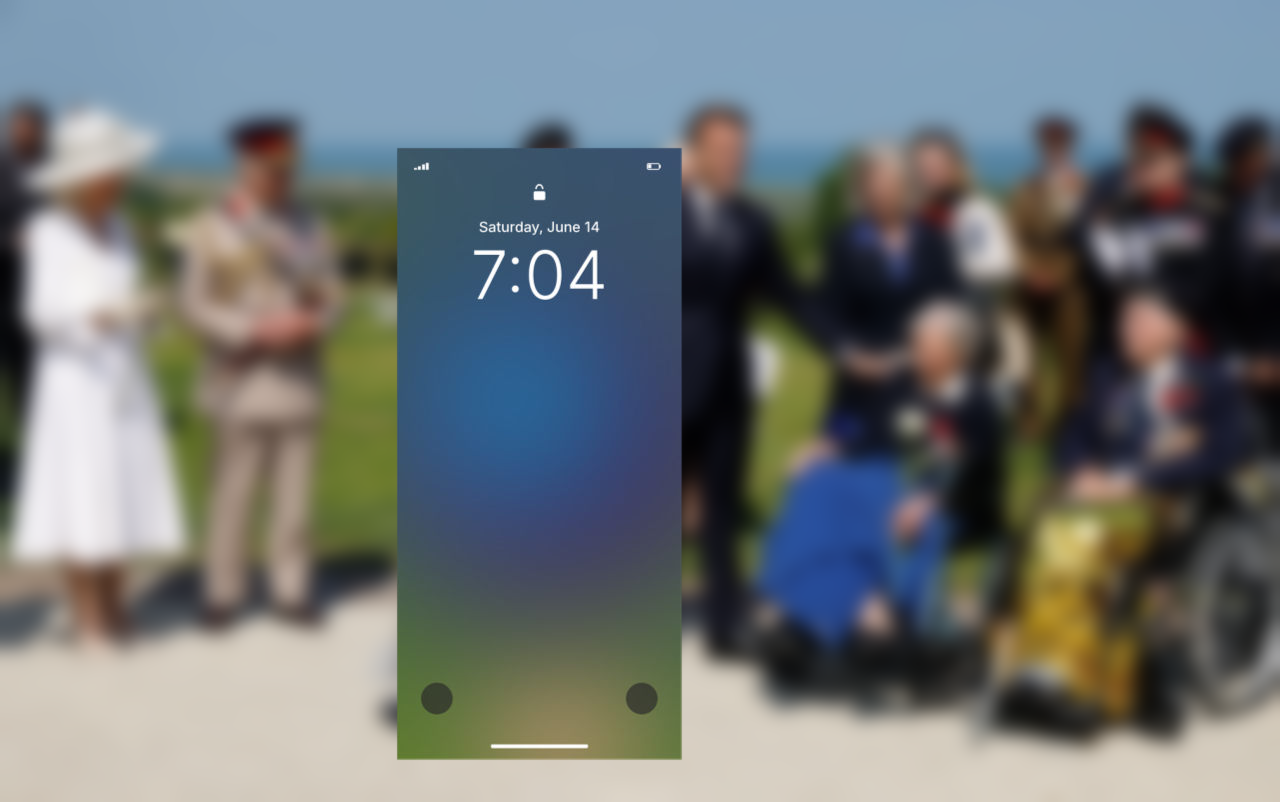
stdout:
{"hour": 7, "minute": 4}
